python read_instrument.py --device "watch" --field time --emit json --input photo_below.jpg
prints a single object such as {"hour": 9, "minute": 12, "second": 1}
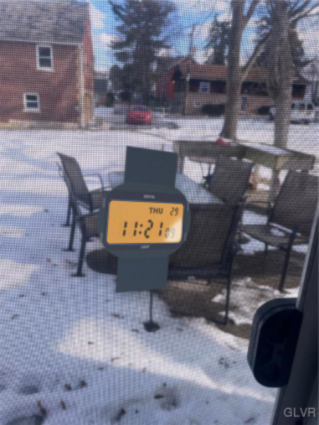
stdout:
{"hour": 11, "minute": 21, "second": 9}
